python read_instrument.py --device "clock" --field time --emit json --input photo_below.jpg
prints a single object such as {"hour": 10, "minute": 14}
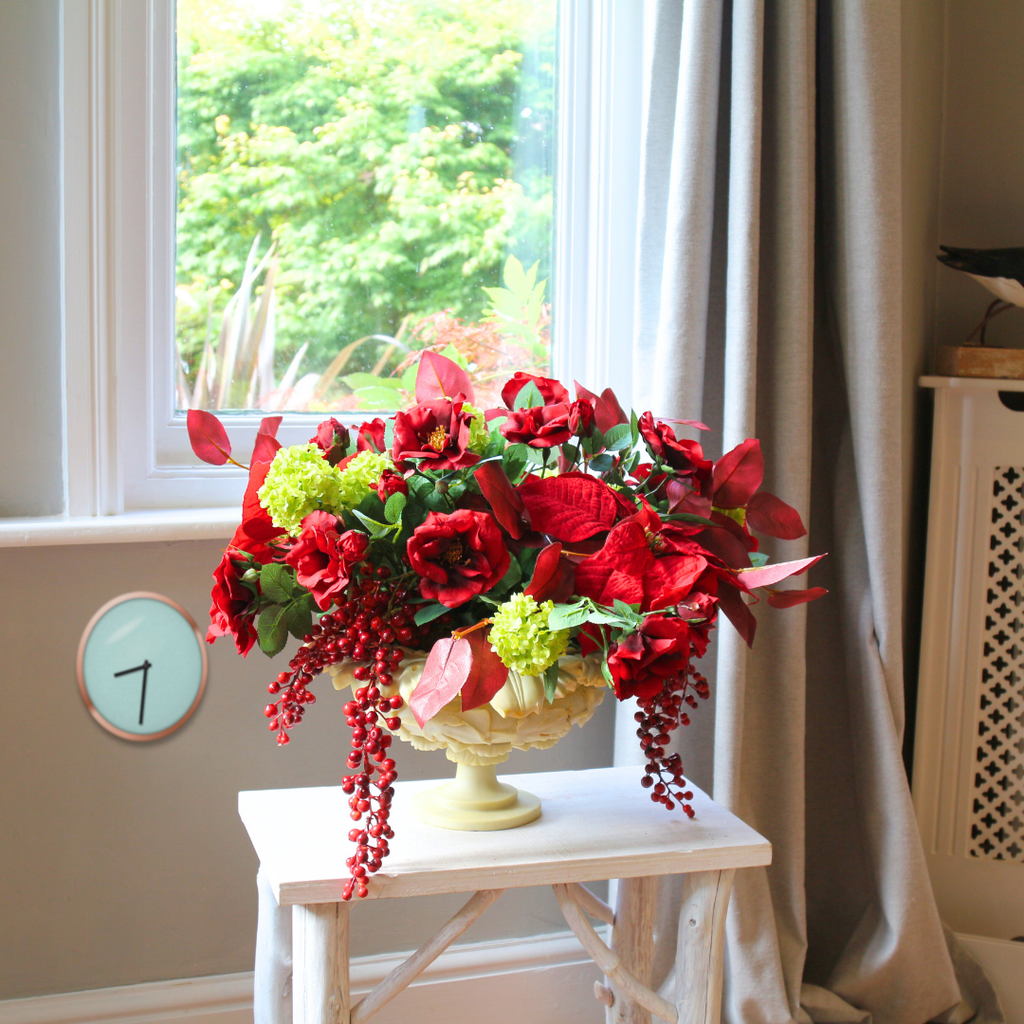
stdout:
{"hour": 8, "minute": 31}
